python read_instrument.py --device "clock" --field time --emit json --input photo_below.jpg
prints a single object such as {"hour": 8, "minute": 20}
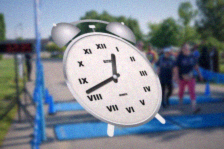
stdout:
{"hour": 12, "minute": 42}
